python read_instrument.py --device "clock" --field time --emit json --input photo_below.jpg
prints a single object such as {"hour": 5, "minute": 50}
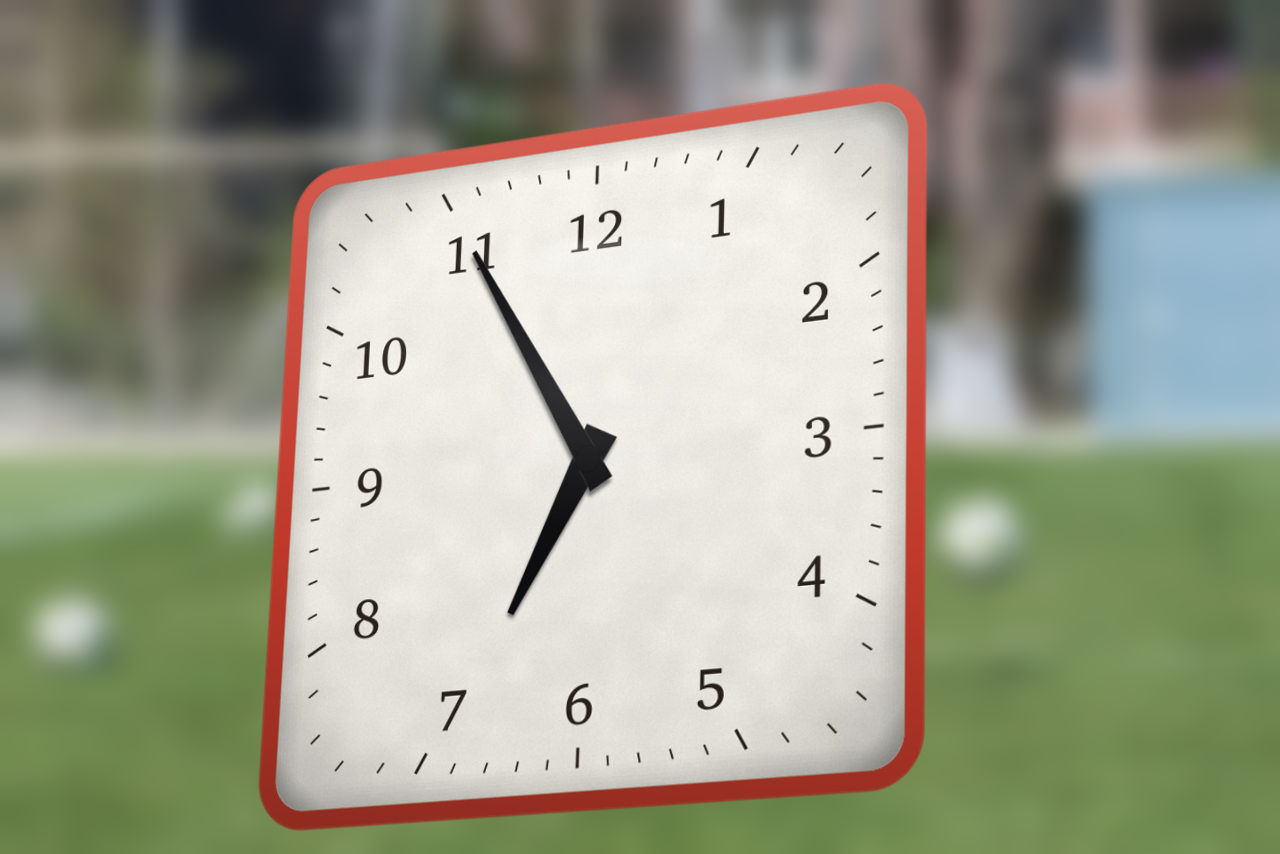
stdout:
{"hour": 6, "minute": 55}
